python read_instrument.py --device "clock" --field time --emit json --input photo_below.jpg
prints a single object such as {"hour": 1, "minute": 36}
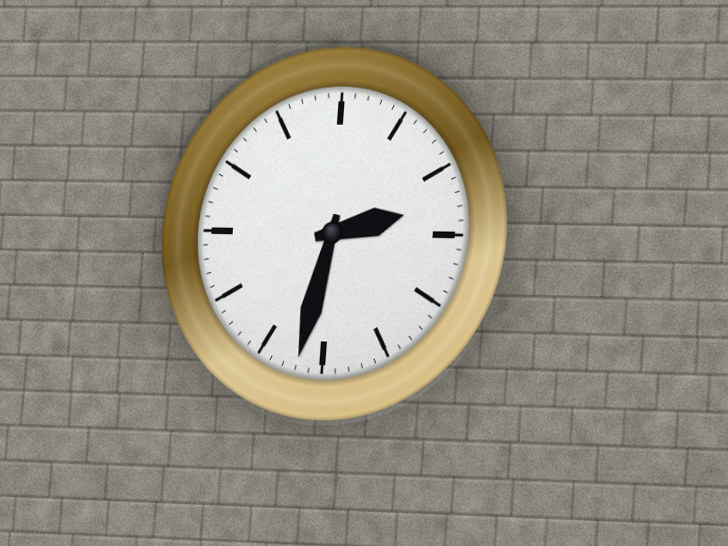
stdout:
{"hour": 2, "minute": 32}
